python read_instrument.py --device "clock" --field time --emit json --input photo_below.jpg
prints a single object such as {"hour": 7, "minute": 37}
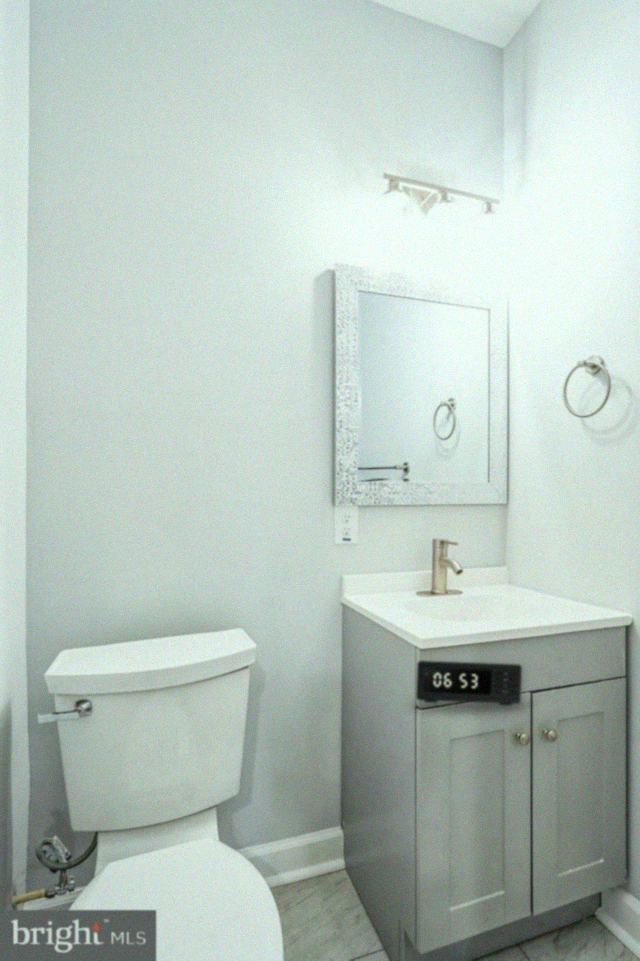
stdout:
{"hour": 6, "minute": 53}
